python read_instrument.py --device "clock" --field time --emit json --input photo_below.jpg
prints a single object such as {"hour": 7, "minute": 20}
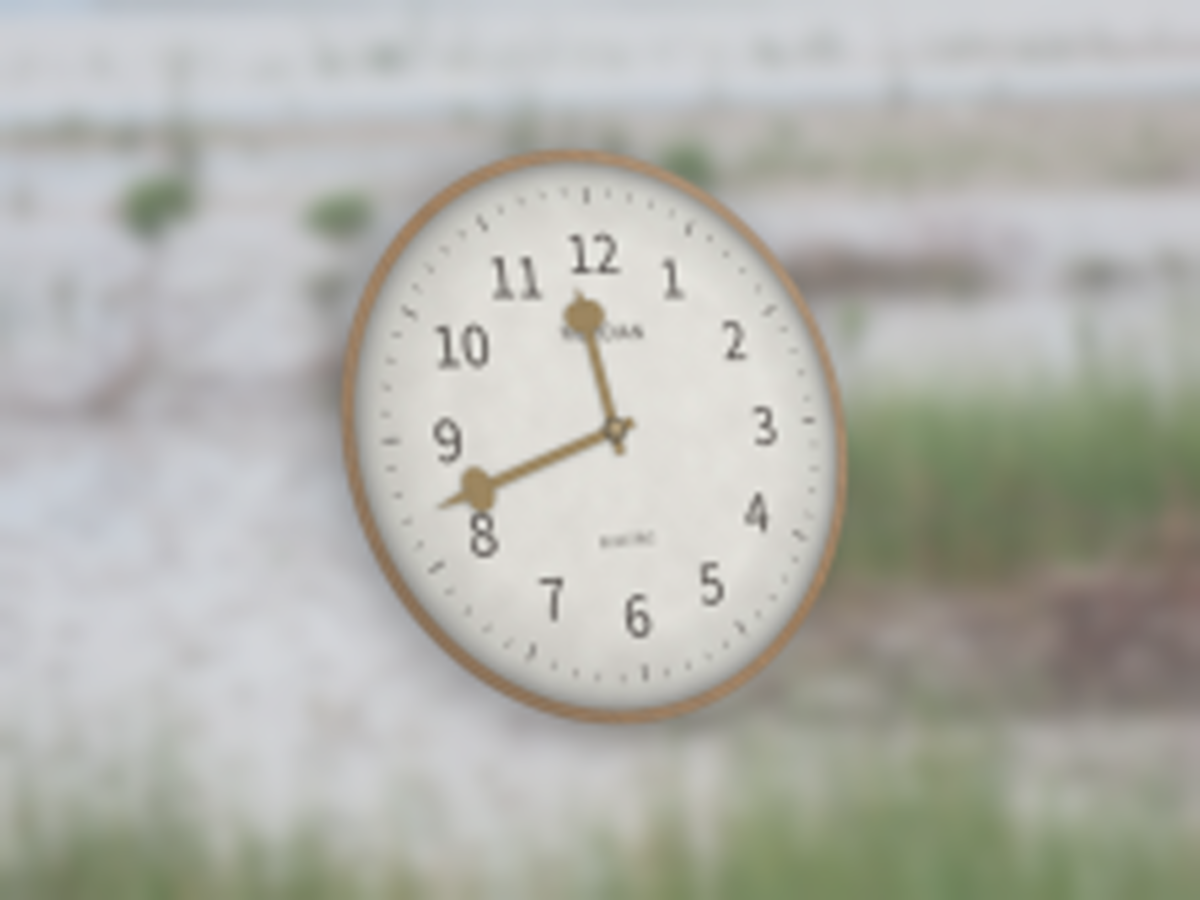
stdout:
{"hour": 11, "minute": 42}
